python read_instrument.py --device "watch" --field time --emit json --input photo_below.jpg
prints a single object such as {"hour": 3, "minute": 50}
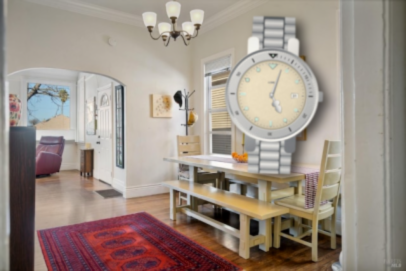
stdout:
{"hour": 5, "minute": 3}
